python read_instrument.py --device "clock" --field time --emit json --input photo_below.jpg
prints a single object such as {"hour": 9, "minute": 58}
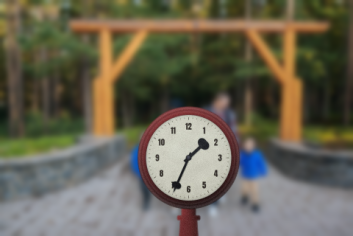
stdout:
{"hour": 1, "minute": 34}
